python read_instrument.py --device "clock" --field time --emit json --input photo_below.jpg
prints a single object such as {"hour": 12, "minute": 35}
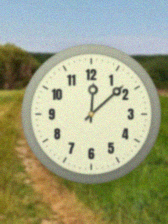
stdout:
{"hour": 12, "minute": 8}
